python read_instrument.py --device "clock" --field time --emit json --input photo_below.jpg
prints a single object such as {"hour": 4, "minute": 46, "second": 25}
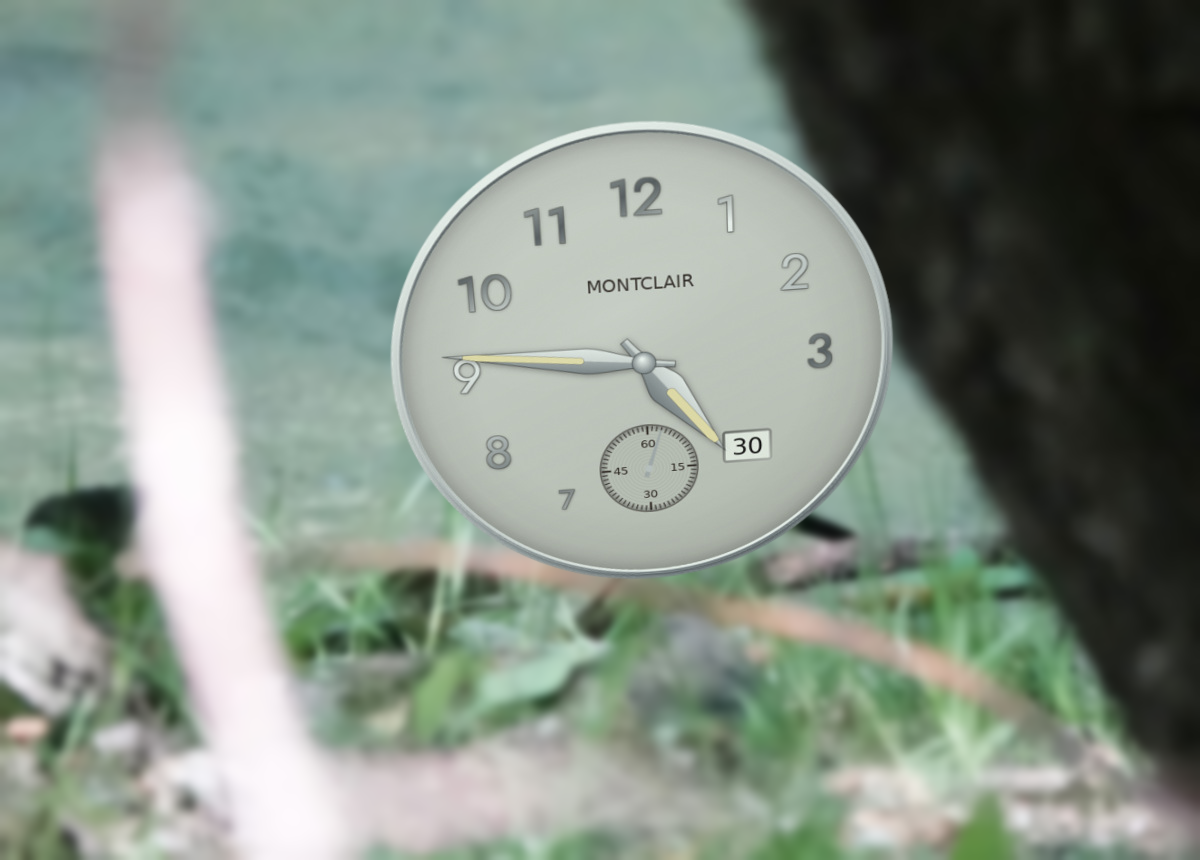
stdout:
{"hour": 4, "minute": 46, "second": 3}
